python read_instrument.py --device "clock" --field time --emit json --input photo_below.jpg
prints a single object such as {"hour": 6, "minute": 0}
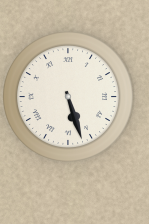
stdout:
{"hour": 5, "minute": 27}
